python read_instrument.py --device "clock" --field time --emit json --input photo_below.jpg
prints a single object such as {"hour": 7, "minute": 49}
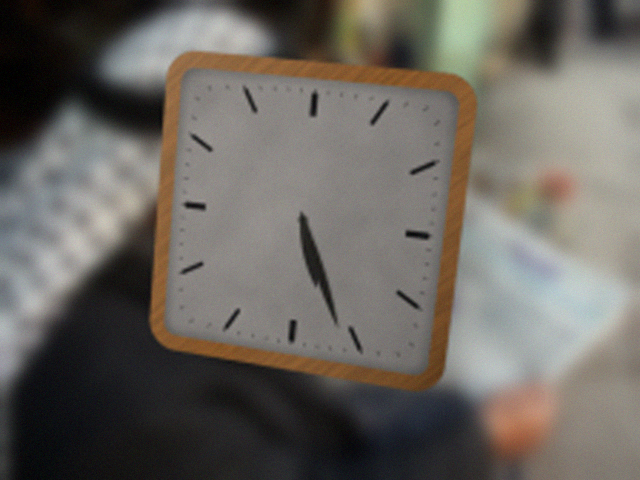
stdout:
{"hour": 5, "minute": 26}
